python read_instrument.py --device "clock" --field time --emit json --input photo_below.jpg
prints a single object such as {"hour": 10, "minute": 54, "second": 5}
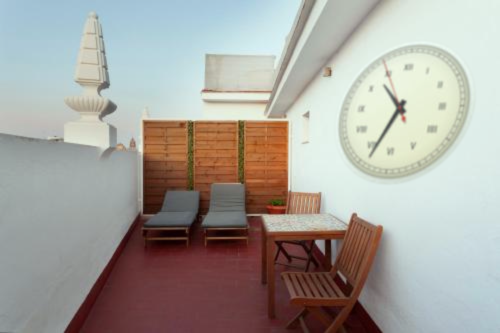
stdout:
{"hour": 10, "minute": 33, "second": 55}
